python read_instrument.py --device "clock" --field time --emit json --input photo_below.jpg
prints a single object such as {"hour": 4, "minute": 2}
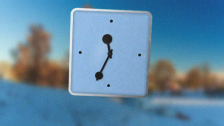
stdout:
{"hour": 11, "minute": 34}
